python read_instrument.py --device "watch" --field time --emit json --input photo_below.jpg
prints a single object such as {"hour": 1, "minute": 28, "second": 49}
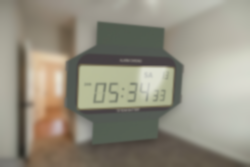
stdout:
{"hour": 5, "minute": 34, "second": 33}
